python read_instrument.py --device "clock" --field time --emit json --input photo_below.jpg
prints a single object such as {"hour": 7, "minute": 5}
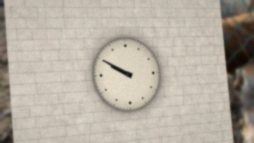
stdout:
{"hour": 9, "minute": 50}
